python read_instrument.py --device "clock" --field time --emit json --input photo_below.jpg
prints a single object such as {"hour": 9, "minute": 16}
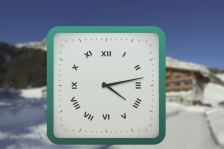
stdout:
{"hour": 4, "minute": 13}
